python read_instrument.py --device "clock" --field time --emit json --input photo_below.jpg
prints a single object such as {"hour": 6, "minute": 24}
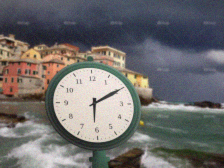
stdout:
{"hour": 6, "minute": 10}
